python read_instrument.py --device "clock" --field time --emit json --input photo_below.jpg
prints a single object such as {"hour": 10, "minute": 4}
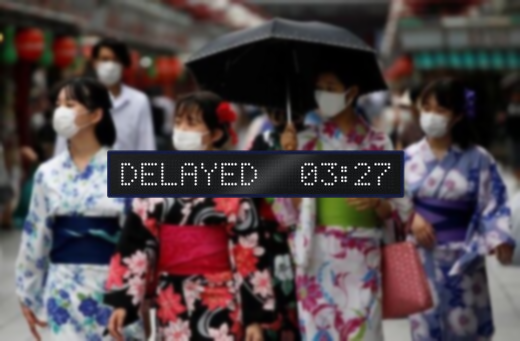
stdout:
{"hour": 3, "minute": 27}
